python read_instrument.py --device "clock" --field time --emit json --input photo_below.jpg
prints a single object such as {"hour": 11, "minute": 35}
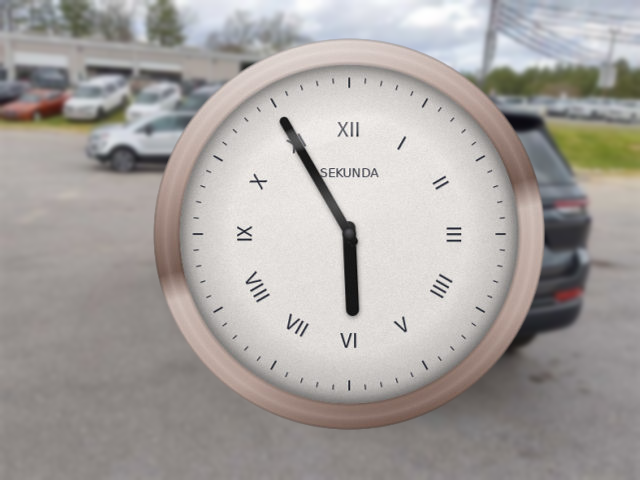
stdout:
{"hour": 5, "minute": 55}
